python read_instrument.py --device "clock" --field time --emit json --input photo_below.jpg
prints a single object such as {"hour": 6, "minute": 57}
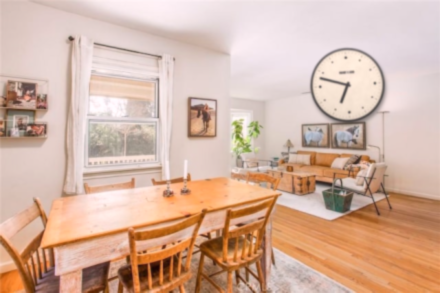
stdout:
{"hour": 6, "minute": 48}
